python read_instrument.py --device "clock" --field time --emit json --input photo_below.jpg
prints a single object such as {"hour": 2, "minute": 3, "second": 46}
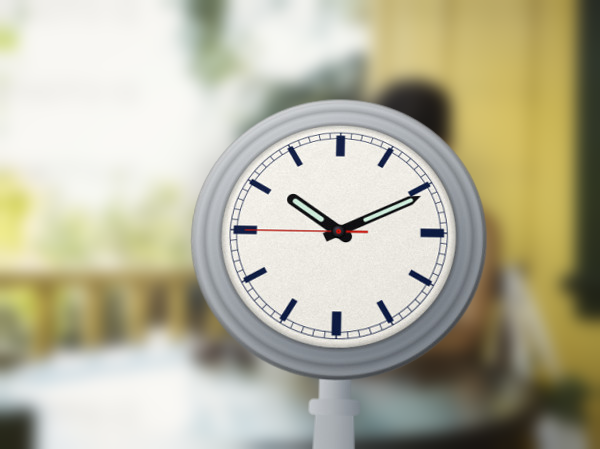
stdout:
{"hour": 10, "minute": 10, "second": 45}
